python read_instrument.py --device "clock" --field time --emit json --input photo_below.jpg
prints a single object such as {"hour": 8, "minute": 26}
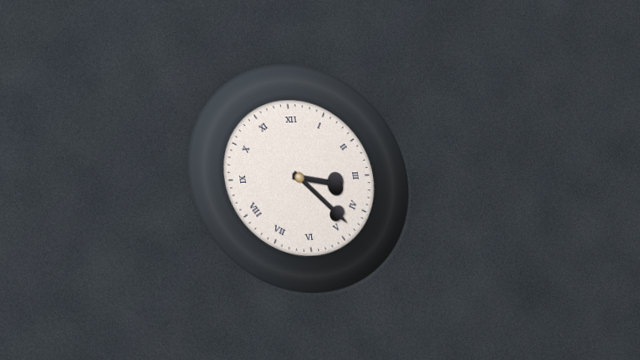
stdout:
{"hour": 3, "minute": 23}
